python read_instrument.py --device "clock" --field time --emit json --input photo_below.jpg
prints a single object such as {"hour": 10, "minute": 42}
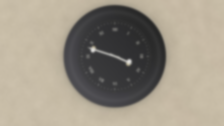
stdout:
{"hour": 3, "minute": 48}
